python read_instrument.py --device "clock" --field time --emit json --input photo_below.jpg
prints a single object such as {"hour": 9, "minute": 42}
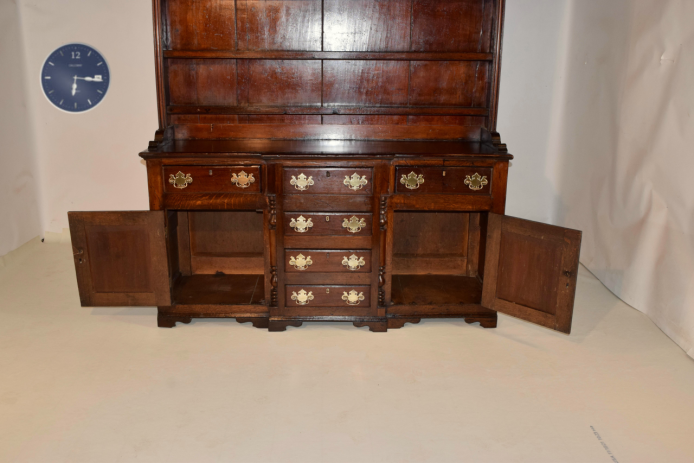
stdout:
{"hour": 6, "minute": 16}
